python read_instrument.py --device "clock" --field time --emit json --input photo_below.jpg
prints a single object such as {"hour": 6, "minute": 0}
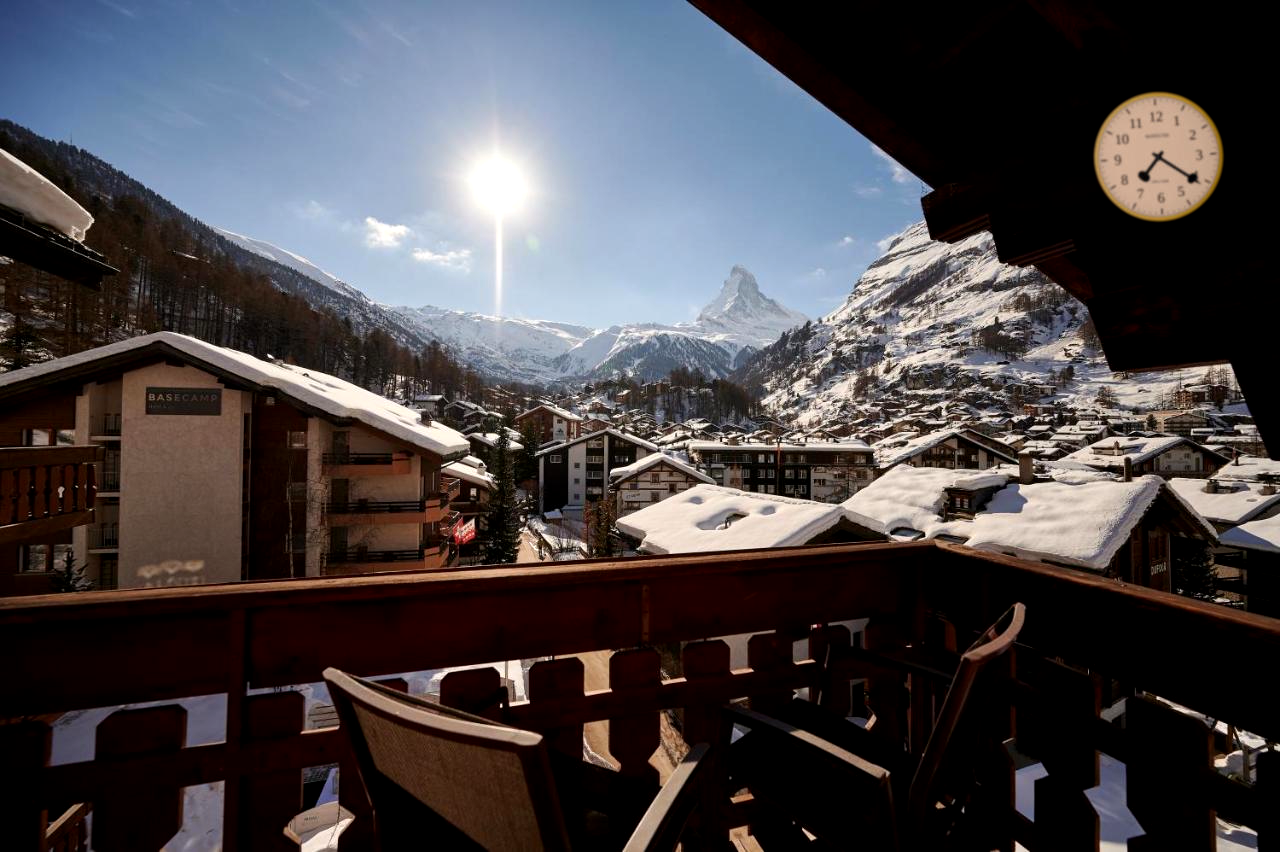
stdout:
{"hour": 7, "minute": 21}
